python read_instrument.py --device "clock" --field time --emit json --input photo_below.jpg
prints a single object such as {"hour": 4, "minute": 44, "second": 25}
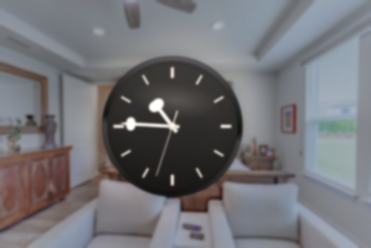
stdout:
{"hour": 10, "minute": 45, "second": 33}
